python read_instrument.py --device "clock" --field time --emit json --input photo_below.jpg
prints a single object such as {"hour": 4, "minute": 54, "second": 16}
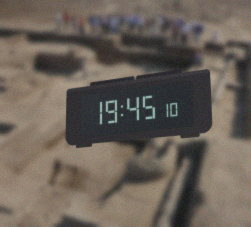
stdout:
{"hour": 19, "minute": 45, "second": 10}
